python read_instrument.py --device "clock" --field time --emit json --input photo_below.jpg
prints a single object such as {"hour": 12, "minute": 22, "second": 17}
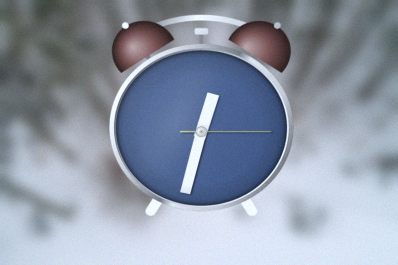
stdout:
{"hour": 12, "minute": 32, "second": 15}
